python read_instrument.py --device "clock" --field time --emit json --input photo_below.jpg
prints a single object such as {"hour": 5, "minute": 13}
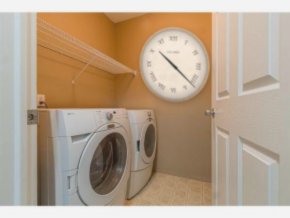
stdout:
{"hour": 10, "minute": 22}
